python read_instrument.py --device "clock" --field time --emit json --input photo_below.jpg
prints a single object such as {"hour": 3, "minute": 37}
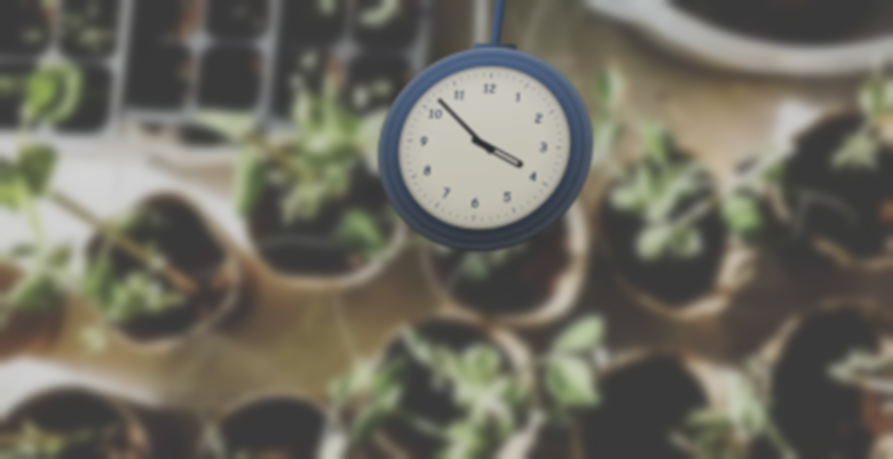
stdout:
{"hour": 3, "minute": 52}
